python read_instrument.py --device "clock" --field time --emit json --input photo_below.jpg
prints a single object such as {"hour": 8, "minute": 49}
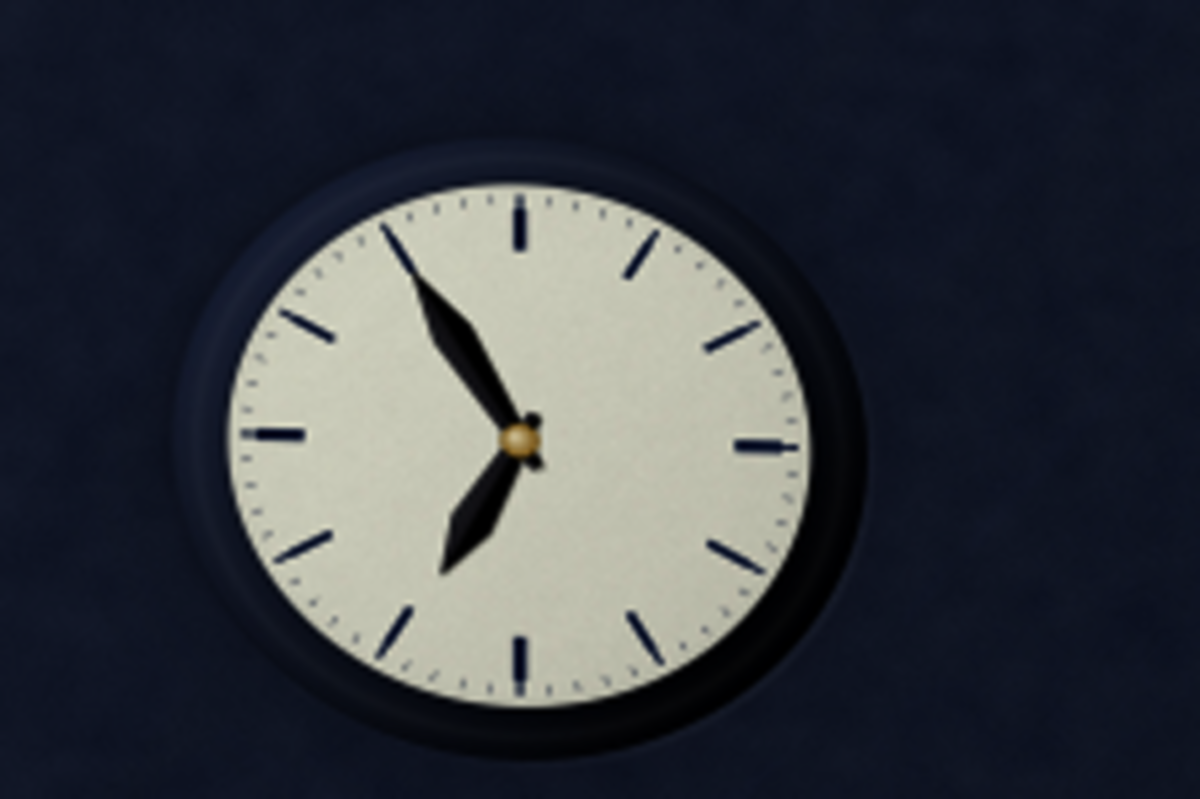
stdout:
{"hour": 6, "minute": 55}
